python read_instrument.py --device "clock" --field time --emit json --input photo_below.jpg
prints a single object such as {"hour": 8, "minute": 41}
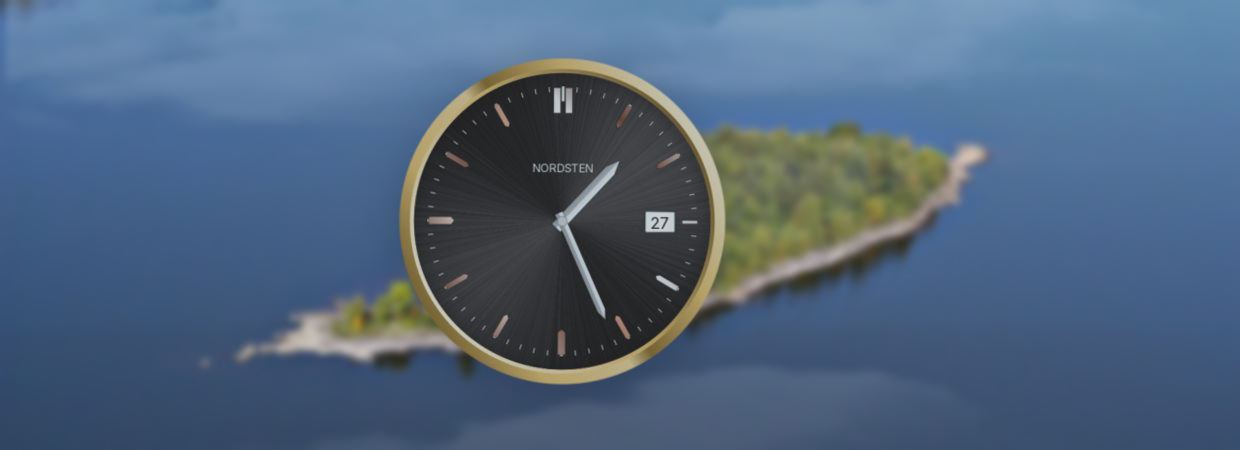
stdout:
{"hour": 1, "minute": 26}
